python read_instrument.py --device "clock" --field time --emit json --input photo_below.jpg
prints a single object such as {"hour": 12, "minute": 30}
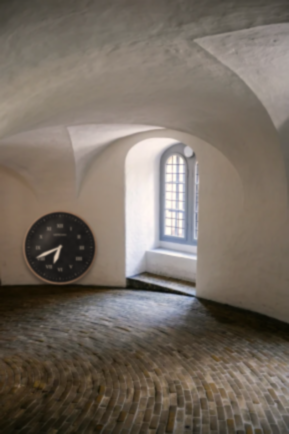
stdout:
{"hour": 6, "minute": 41}
